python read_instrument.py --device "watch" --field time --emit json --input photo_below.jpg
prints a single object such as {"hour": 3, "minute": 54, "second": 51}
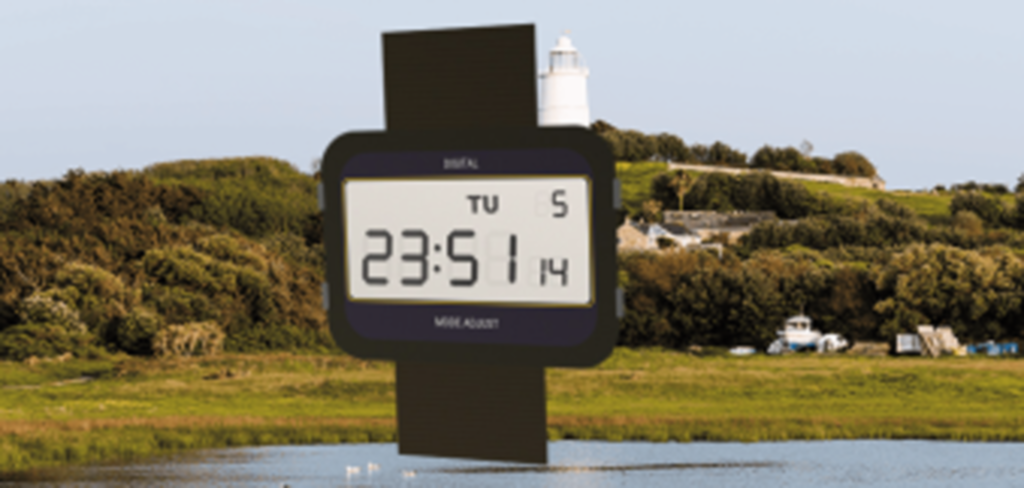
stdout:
{"hour": 23, "minute": 51, "second": 14}
